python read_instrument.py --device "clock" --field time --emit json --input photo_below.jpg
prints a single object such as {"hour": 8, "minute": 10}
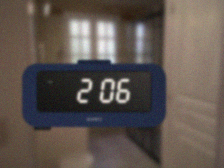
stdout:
{"hour": 2, "minute": 6}
